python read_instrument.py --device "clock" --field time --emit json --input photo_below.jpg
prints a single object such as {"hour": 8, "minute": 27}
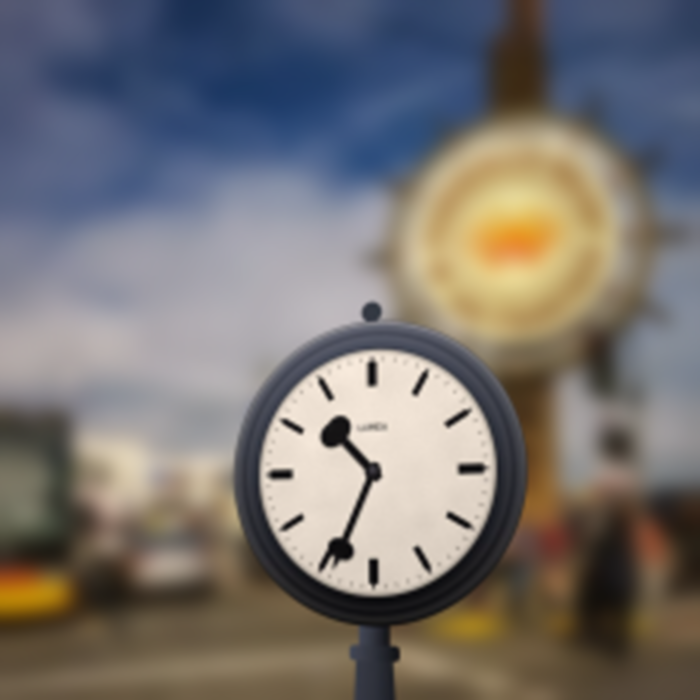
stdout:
{"hour": 10, "minute": 34}
